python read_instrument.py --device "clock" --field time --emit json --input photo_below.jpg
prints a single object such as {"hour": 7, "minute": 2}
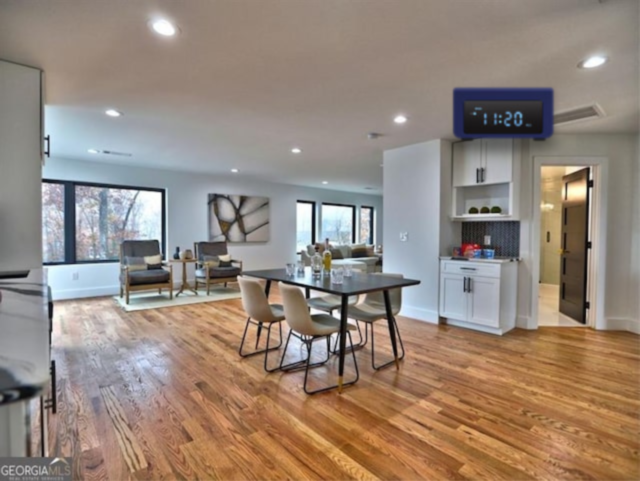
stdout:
{"hour": 11, "minute": 20}
